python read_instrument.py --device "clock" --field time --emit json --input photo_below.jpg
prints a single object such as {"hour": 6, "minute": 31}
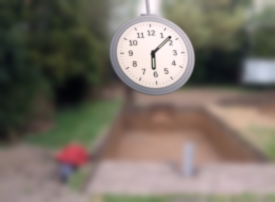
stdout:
{"hour": 6, "minute": 8}
